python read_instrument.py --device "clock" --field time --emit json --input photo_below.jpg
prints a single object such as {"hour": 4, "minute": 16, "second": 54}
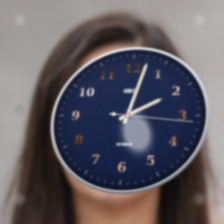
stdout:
{"hour": 2, "minute": 2, "second": 16}
